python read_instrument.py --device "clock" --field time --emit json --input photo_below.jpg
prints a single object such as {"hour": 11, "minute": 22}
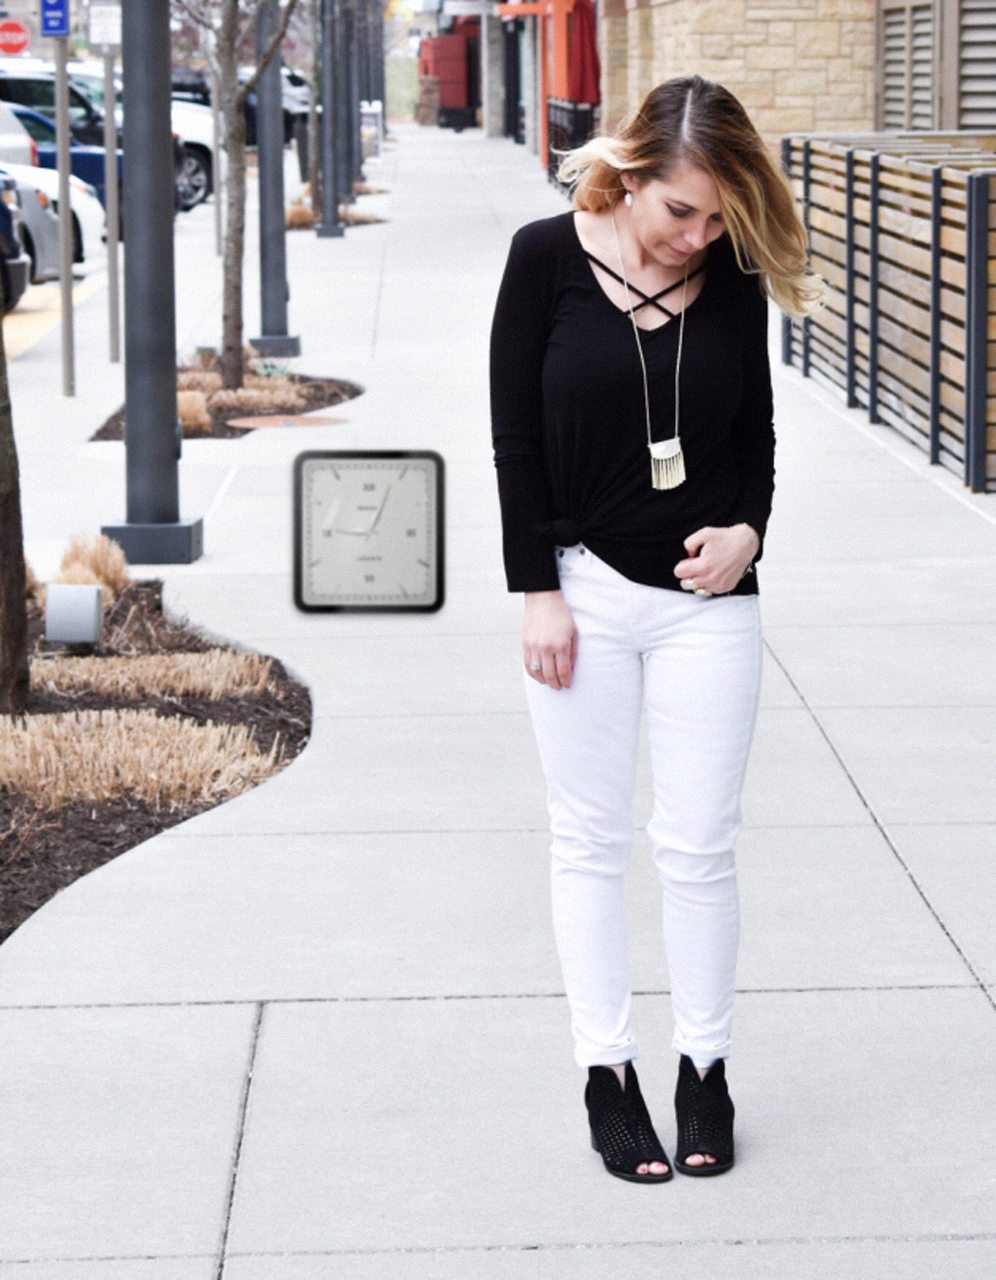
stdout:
{"hour": 9, "minute": 4}
